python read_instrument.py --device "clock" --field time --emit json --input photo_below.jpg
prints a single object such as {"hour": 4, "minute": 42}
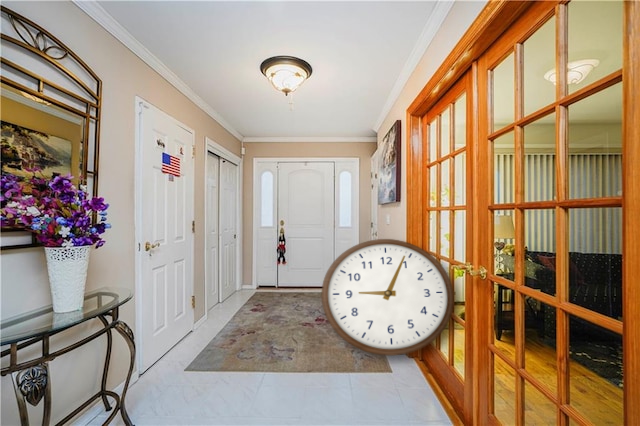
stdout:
{"hour": 9, "minute": 4}
